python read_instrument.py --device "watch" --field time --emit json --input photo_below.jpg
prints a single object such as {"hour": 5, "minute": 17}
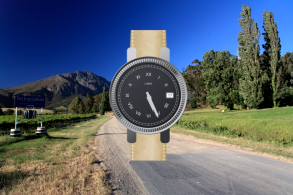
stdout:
{"hour": 5, "minute": 26}
